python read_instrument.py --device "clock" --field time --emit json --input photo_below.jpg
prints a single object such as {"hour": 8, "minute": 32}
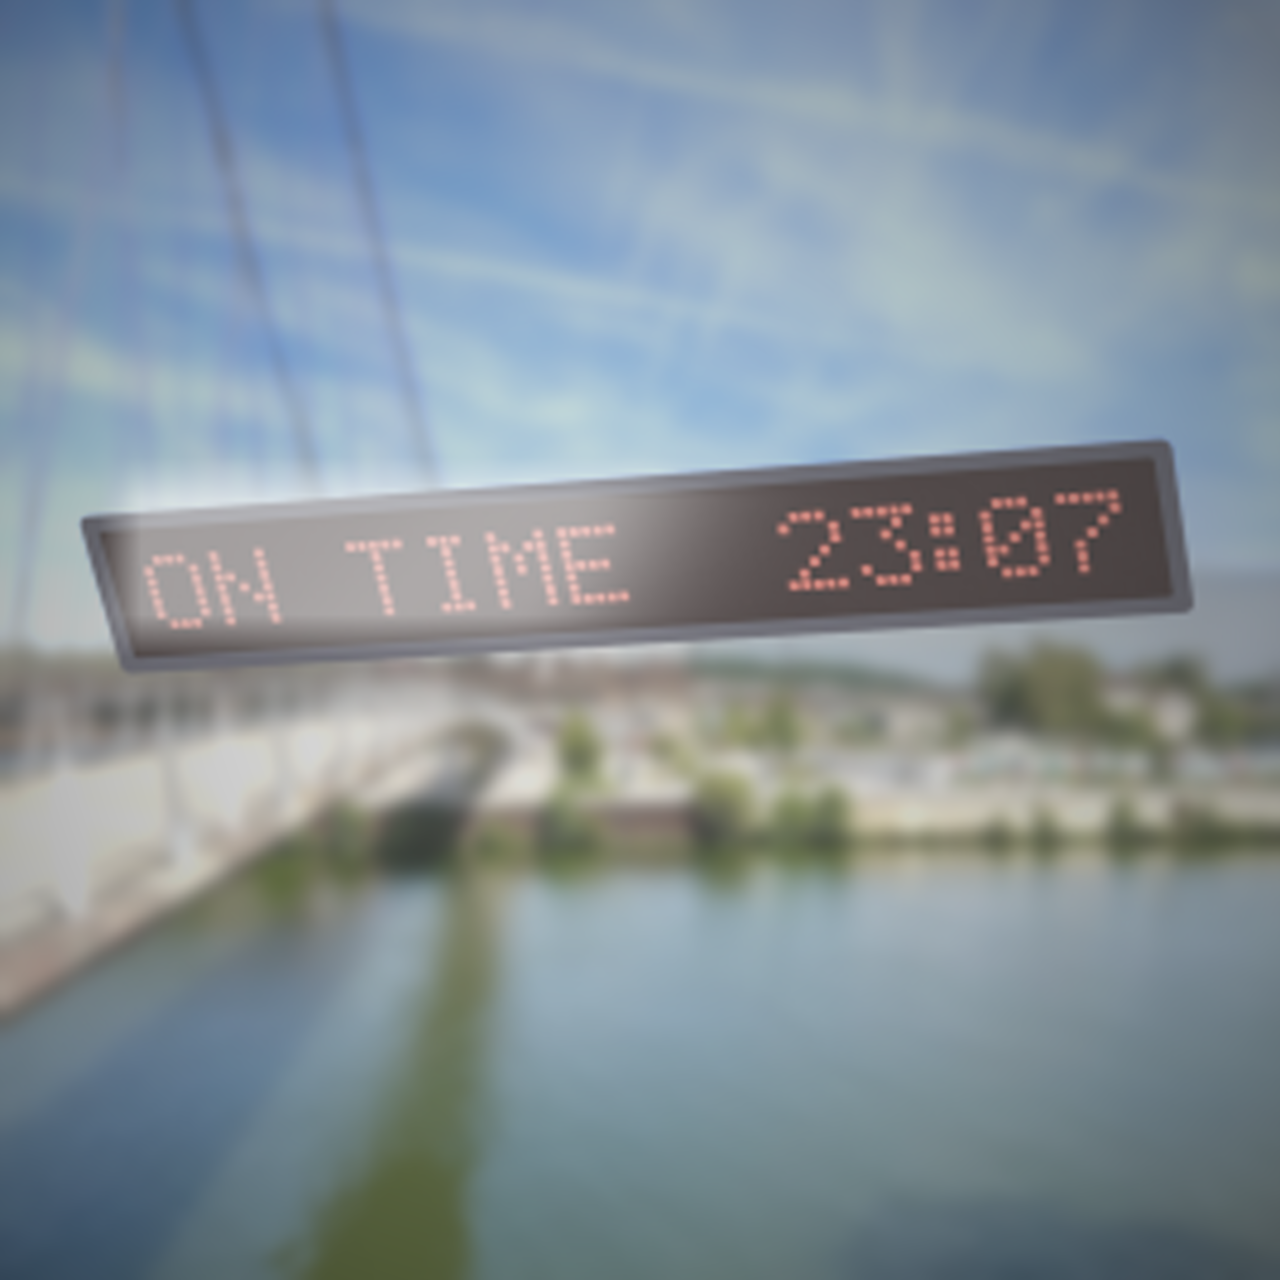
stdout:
{"hour": 23, "minute": 7}
